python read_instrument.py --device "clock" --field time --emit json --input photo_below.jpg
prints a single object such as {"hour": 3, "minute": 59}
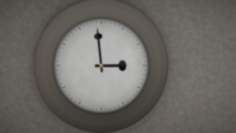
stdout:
{"hour": 2, "minute": 59}
